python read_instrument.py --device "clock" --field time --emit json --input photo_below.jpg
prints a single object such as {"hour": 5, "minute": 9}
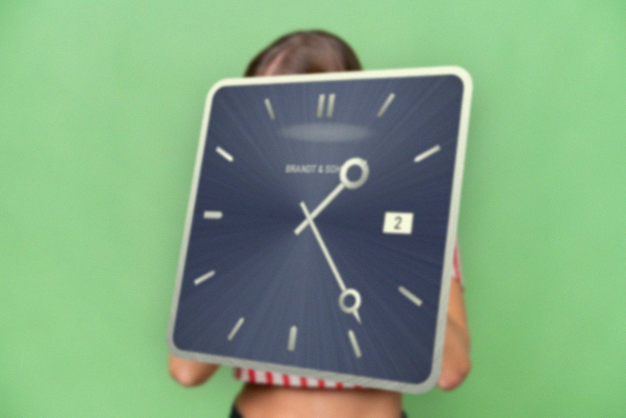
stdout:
{"hour": 1, "minute": 24}
